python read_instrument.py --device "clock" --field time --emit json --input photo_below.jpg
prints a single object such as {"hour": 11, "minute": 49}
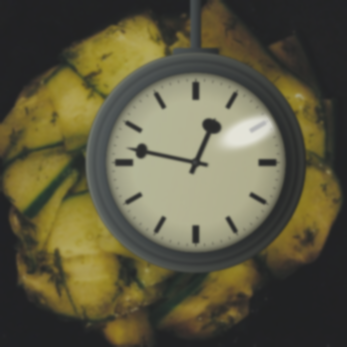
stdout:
{"hour": 12, "minute": 47}
